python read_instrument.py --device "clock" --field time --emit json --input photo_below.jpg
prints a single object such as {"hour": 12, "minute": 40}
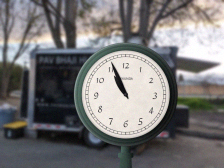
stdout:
{"hour": 10, "minute": 56}
